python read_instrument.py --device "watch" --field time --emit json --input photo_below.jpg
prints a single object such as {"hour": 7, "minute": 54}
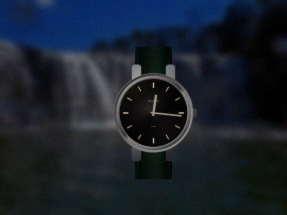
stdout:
{"hour": 12, "minute": 16}
